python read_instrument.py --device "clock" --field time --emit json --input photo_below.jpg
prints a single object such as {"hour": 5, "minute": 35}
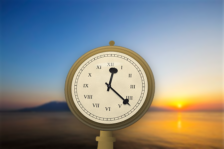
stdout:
{"hour": 12, "minute": 22}
